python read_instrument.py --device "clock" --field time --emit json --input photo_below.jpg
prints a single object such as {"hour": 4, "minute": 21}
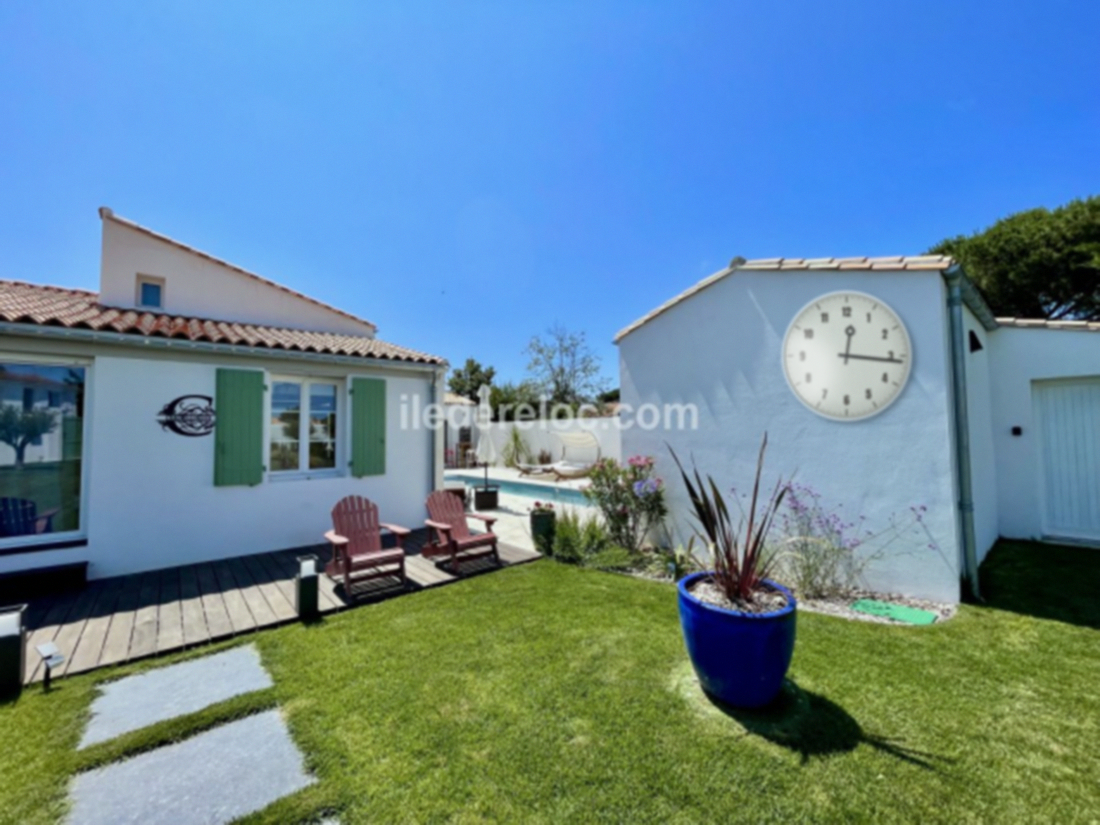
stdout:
{"hour": 12, "minute": 16}
